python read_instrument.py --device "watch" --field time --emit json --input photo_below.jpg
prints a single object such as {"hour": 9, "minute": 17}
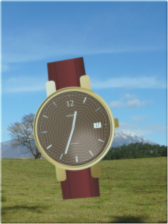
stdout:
{"hour": 12, "minute": 34}
